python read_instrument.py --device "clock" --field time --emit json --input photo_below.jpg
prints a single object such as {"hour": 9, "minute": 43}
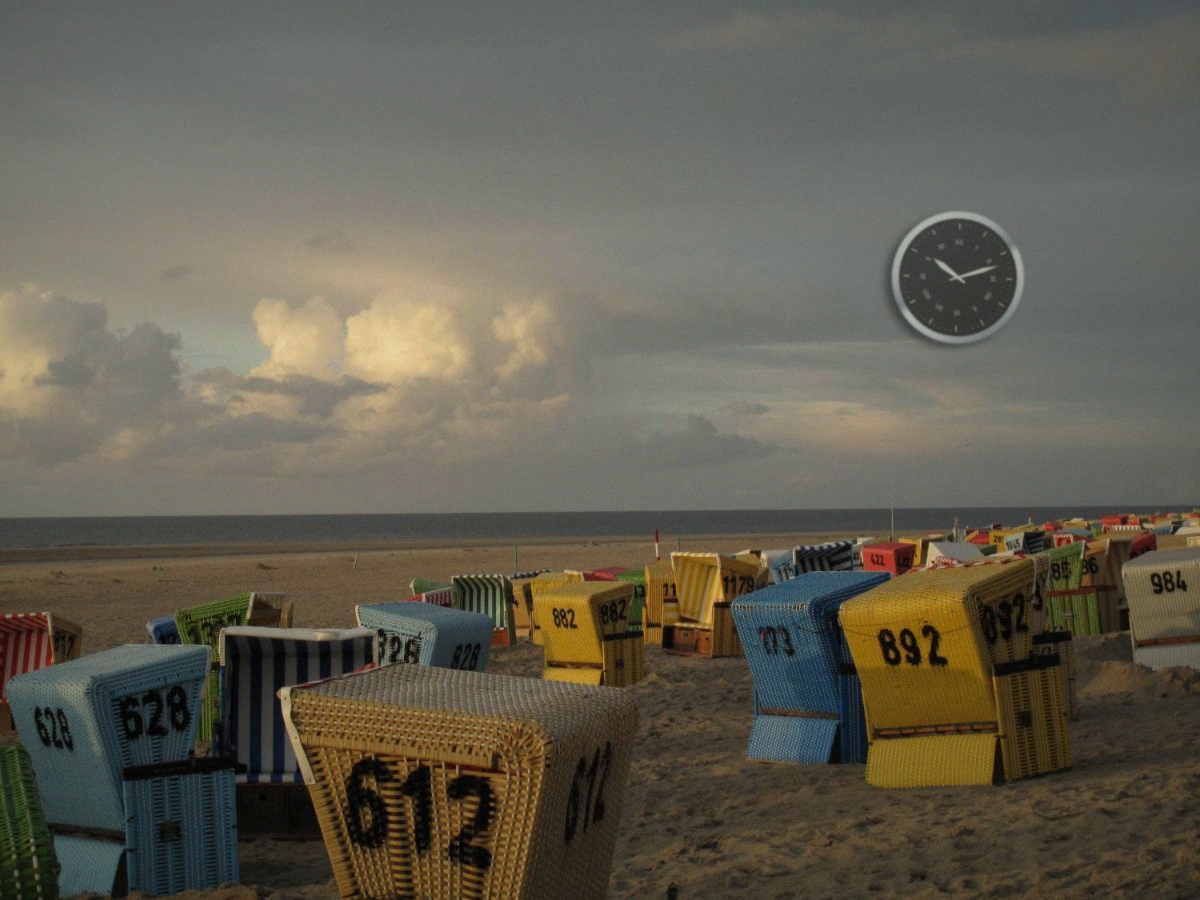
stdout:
{"hour": 10, "minute": 12}
